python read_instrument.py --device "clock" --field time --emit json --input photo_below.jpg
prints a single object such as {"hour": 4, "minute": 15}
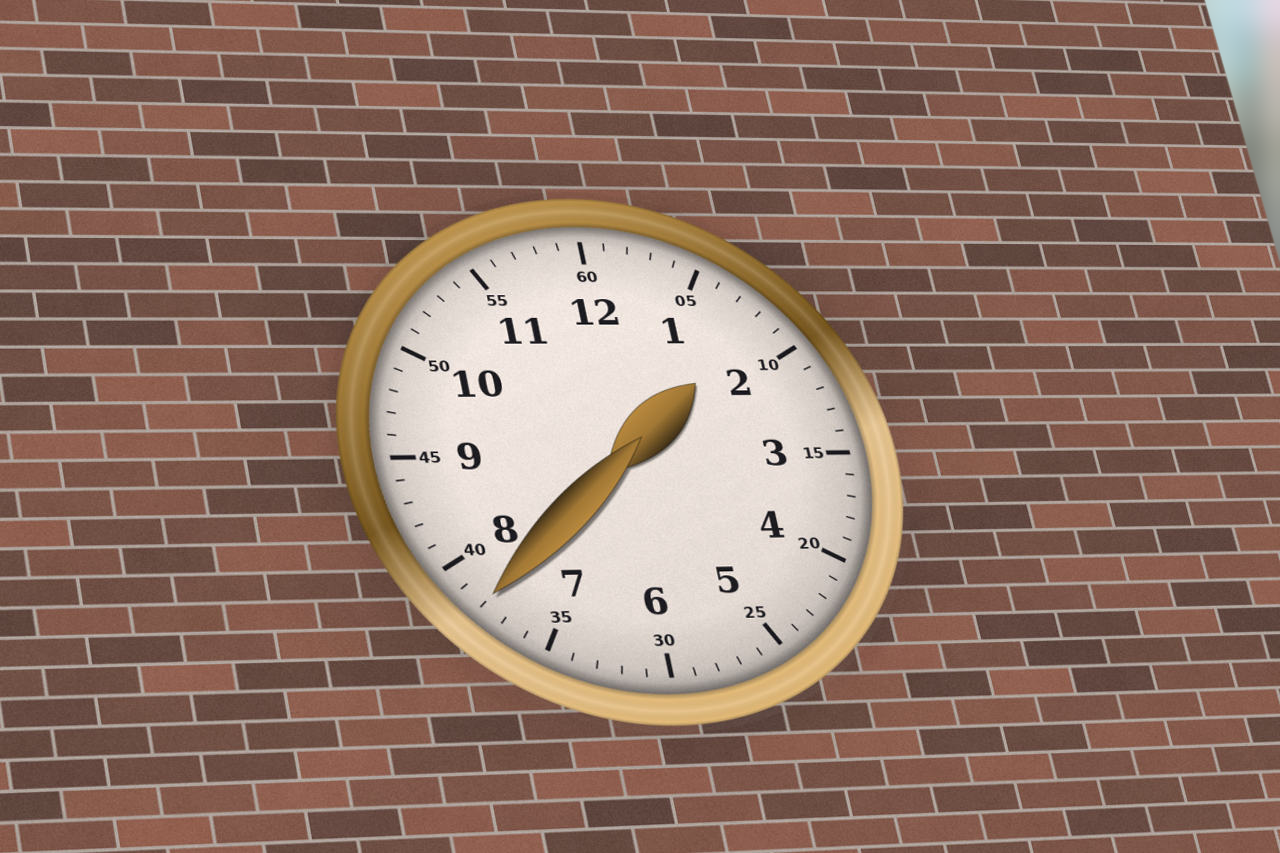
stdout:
{"hour": 1, "minute": 38}
